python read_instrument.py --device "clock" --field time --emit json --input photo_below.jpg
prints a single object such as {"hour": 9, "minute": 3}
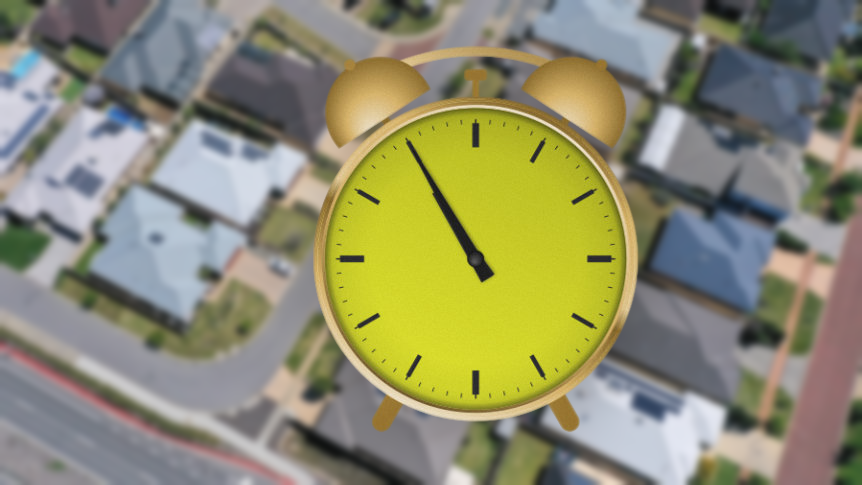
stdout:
{"hour": 10, "minute": 55}
